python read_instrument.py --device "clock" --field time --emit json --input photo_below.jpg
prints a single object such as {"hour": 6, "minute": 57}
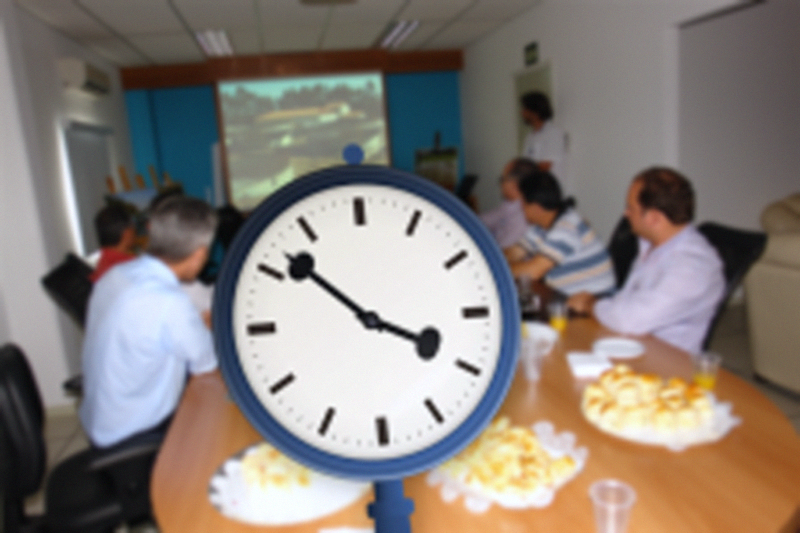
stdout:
{"hour": 3, "minute": 52}
